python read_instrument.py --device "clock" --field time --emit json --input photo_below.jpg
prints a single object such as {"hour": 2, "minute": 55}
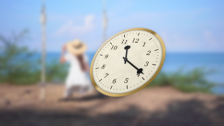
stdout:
{"hour": 11, "minute": 19}
